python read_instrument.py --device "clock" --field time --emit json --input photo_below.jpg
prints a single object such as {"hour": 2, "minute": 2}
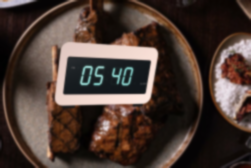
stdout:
{"hour": 5, "minute": 40}
